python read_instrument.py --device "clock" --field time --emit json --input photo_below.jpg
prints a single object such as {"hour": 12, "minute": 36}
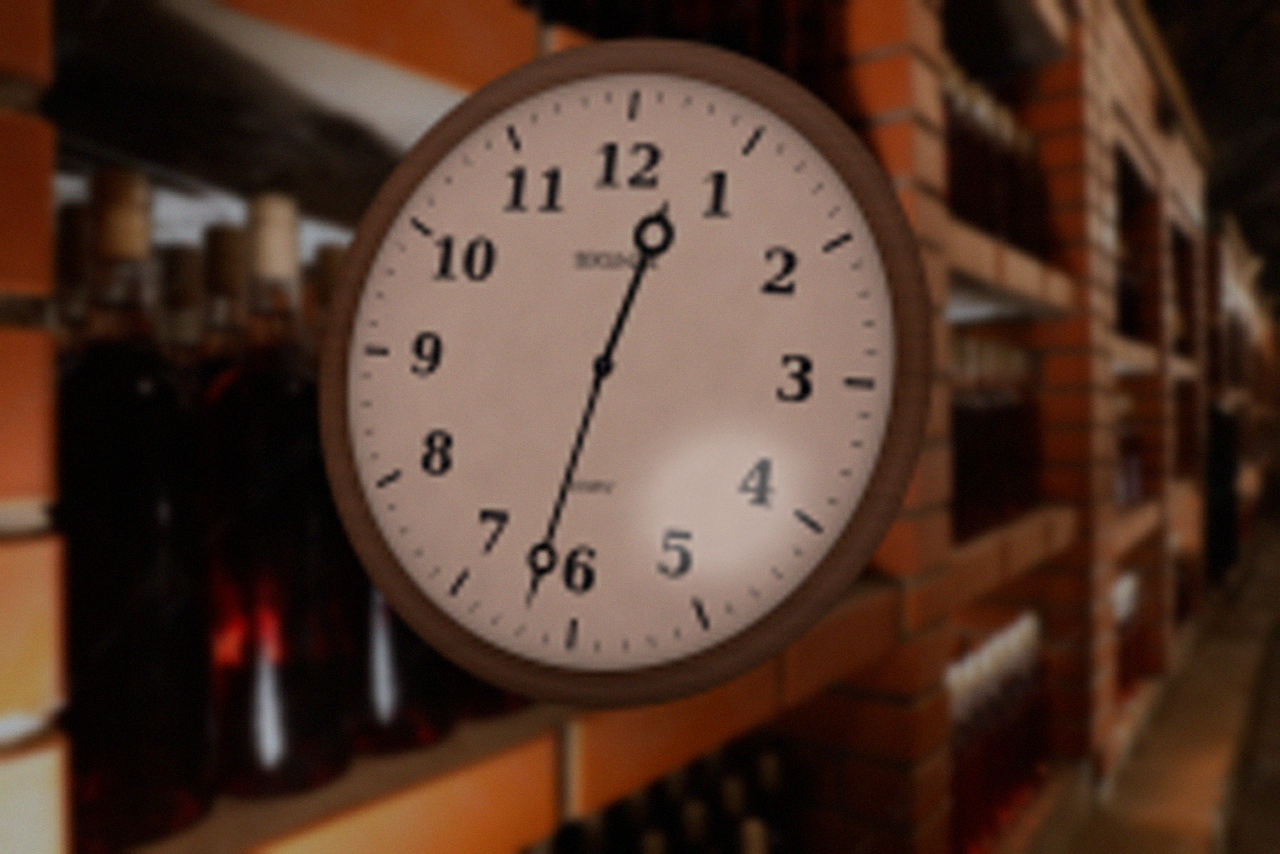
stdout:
{"hour": 12, "minute": 32}
